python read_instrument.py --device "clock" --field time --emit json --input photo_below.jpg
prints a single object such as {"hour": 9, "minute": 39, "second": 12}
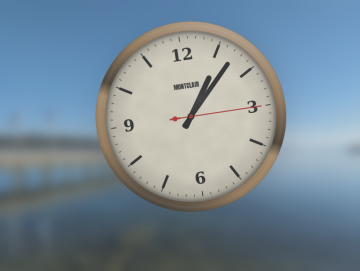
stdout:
{"hour": 1, "minute": 7, "second": 15}
